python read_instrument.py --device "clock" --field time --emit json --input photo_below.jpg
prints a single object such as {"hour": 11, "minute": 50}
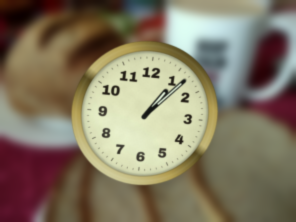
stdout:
{"hour": 1, "minute": 7}
